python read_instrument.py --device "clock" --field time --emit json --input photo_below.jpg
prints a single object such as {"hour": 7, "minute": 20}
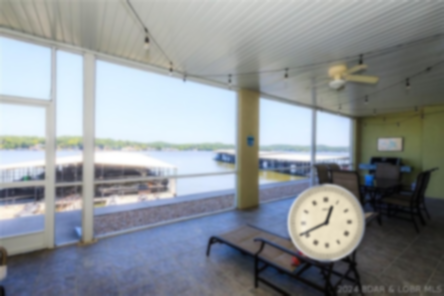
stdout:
{"hour": 12, "minute": 41}
